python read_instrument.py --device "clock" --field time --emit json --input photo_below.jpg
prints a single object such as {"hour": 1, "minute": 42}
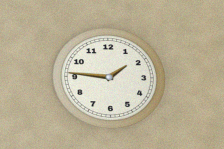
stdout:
{"hour": 1, "minute": 46}
